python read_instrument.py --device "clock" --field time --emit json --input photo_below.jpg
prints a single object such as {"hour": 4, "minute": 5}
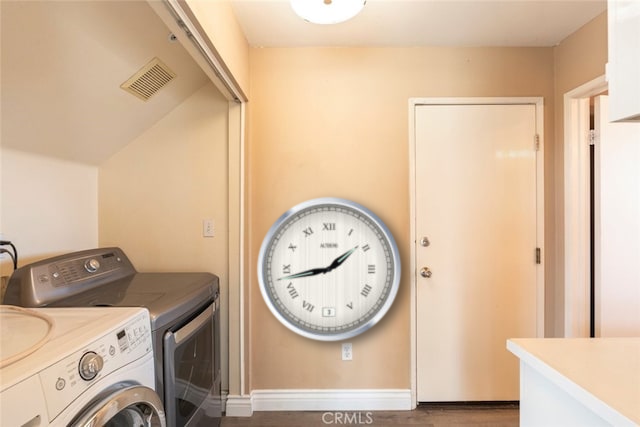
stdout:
{"hour": 1, "minute": 43}
